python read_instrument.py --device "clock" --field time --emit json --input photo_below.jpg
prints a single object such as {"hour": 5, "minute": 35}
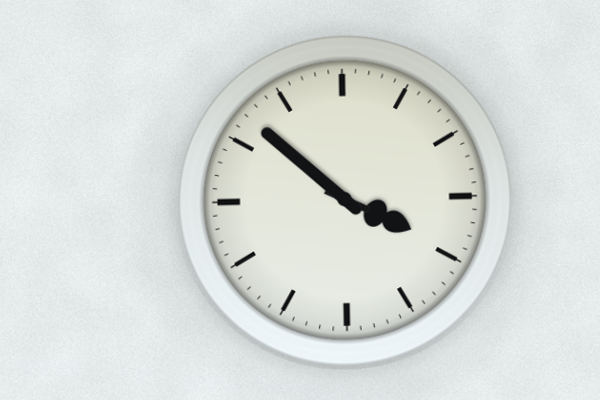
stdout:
{"hour": 3, "minute": 52}
